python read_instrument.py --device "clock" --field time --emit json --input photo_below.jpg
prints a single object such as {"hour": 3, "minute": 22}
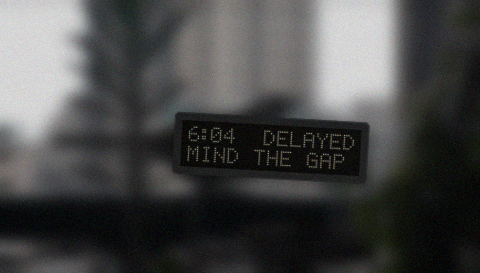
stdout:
{"hour": 6, "minute": 4}
